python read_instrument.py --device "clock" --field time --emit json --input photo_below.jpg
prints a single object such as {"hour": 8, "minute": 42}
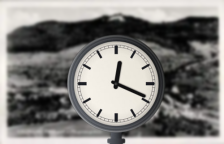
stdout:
{"hour": 12, "minute": 19}
